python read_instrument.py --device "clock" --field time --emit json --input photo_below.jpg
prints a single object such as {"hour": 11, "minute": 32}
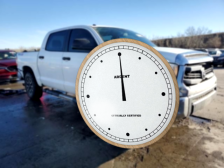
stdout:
{"hour": 12, "minute": 0}
